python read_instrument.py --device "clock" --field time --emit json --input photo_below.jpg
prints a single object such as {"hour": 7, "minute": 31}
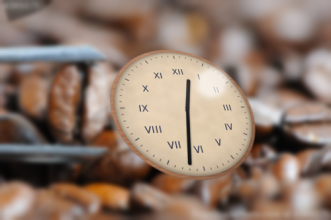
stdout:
{"hour": 12, "minute": 32}
